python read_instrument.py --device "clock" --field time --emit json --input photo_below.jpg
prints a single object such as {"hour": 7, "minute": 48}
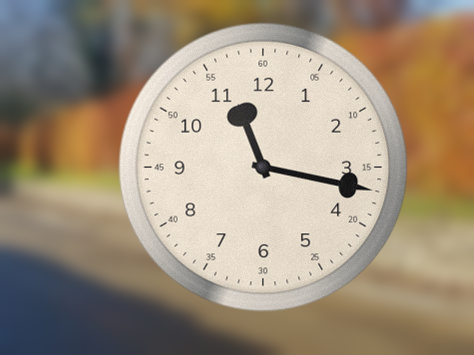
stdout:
{"hour": 11, "minute": 17}
